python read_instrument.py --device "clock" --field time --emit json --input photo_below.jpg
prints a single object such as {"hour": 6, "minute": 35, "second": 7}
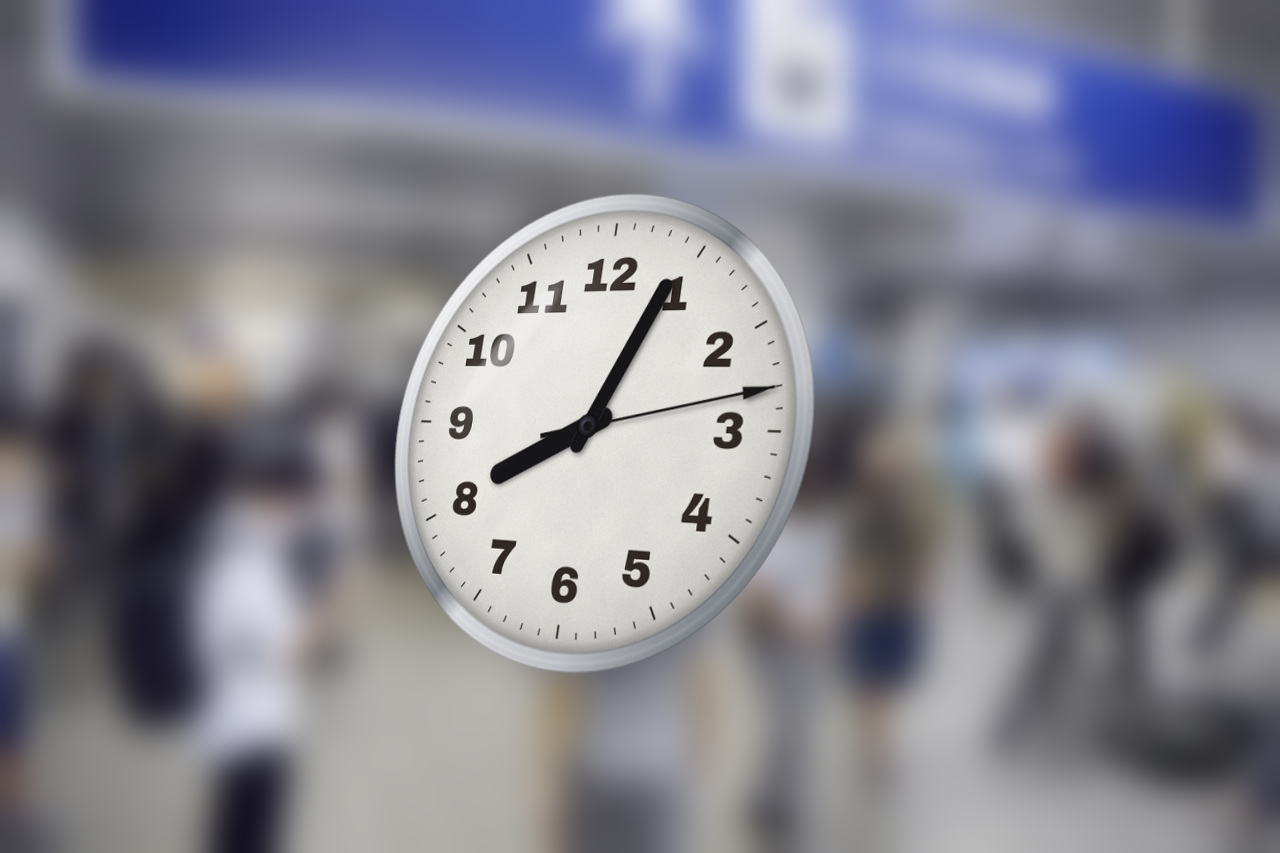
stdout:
{"hour": 8, "minute": 4, "second": 13}
